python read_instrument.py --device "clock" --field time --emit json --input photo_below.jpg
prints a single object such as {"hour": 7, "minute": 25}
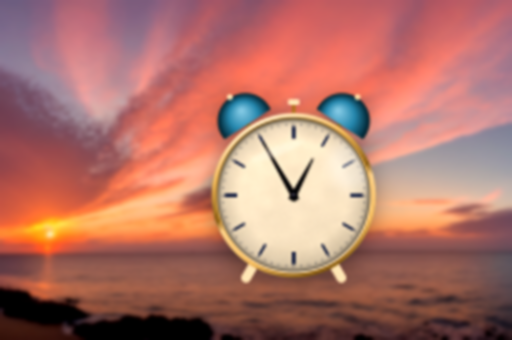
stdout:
{"hour": 12, "minute": 55}
